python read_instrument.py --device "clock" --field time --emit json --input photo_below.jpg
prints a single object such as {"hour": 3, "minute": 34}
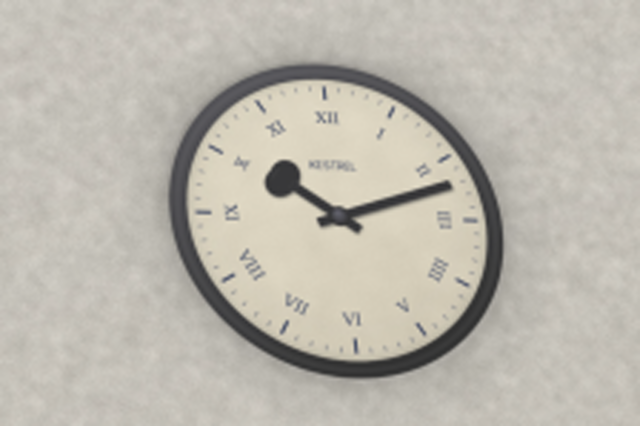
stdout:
{"hour": 10, "minute": 12}
